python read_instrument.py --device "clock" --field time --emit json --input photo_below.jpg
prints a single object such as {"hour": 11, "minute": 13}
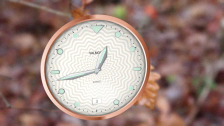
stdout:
{"hour": 12, "minute": 43}
